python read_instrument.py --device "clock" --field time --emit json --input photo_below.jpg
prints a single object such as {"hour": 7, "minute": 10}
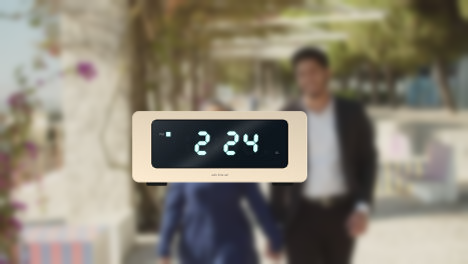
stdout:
{"hour": 2, "minute": 24}
